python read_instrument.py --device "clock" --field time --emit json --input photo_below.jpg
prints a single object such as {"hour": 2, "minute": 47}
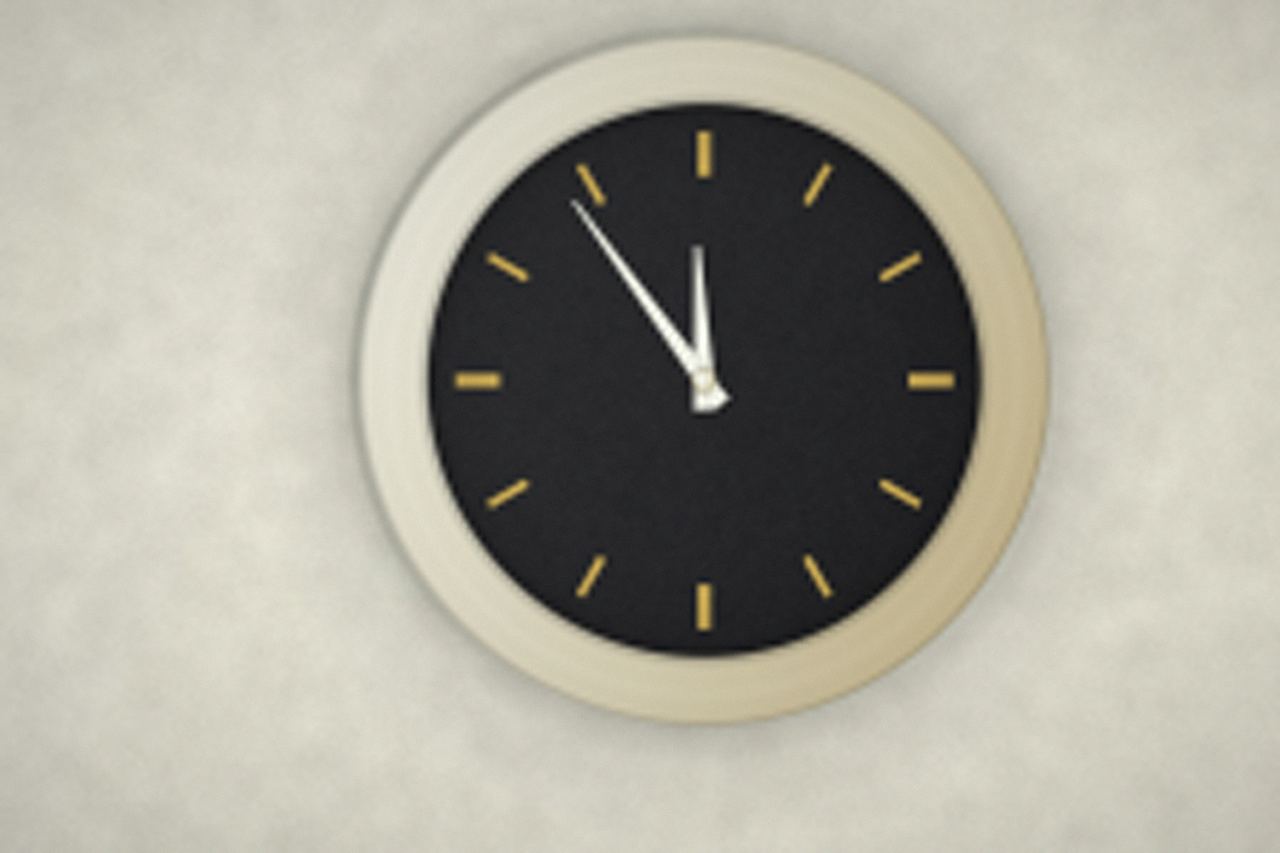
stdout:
{"hour": 11, "minute": 54}
